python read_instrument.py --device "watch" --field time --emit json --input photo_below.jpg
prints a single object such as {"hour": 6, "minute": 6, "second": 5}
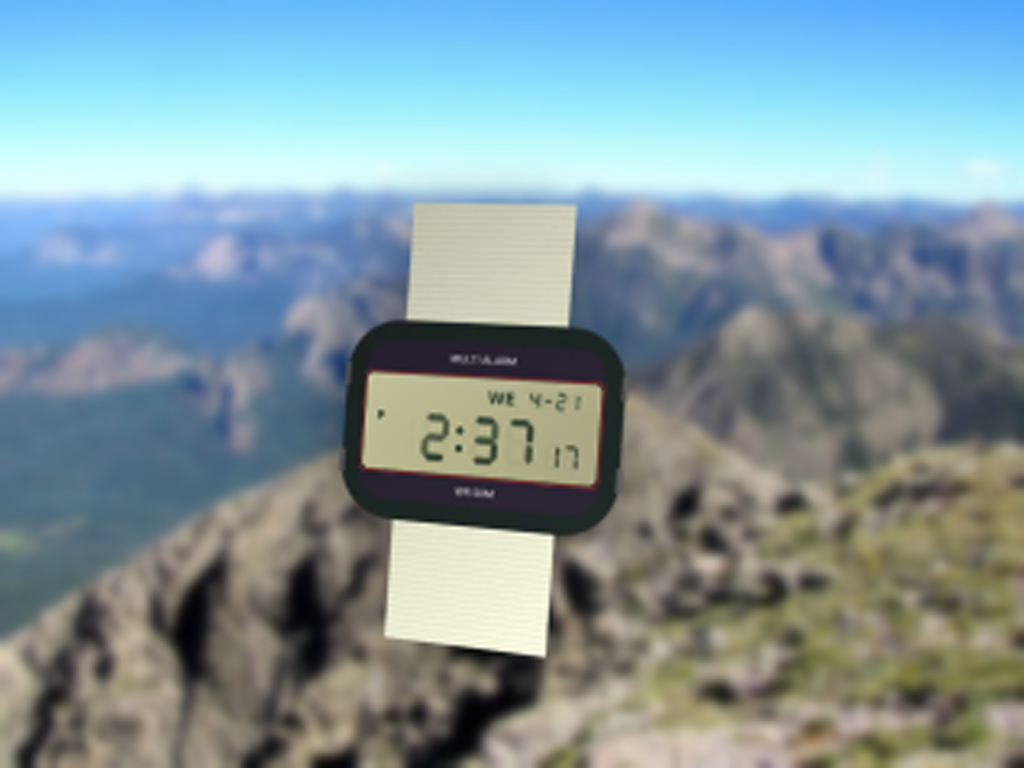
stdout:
{"hour": 2, "minute": 37, "second": 17}
